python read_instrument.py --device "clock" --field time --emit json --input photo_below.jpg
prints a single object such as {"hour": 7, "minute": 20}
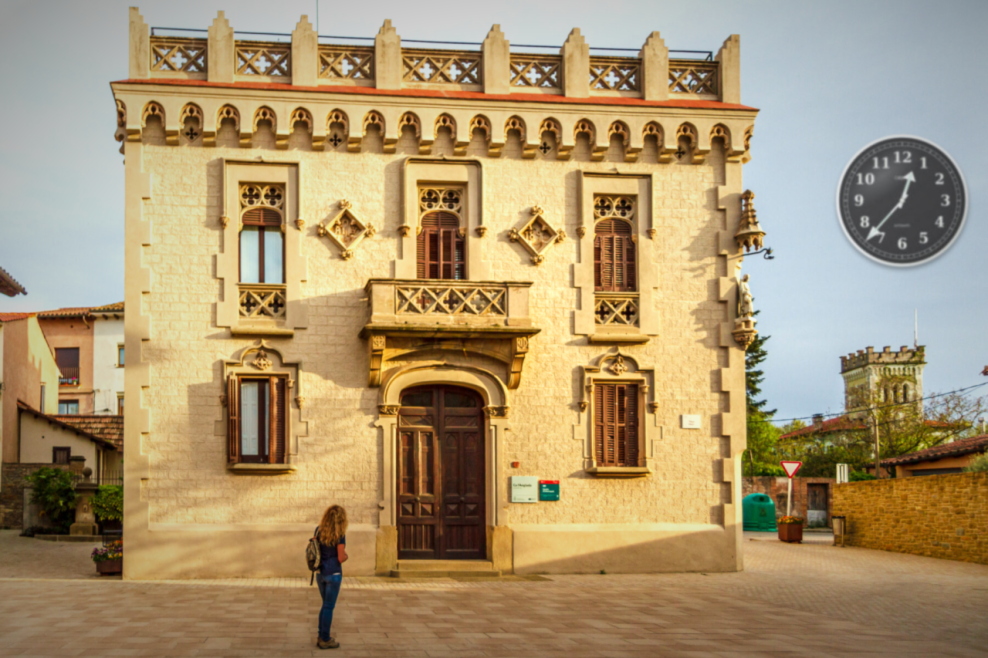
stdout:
{"hour": 12, "minute": 37}
